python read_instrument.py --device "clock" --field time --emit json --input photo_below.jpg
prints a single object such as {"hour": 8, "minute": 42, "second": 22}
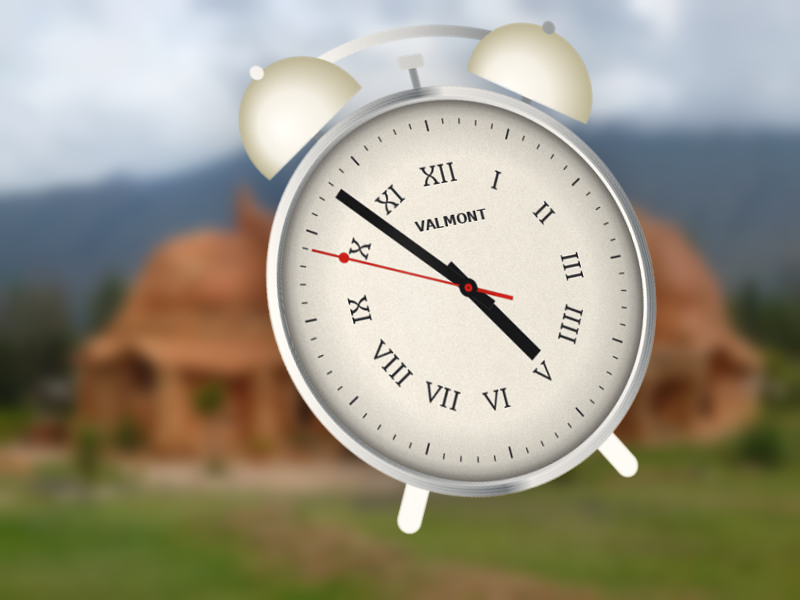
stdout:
{"hour": 4, "minute": 52, "second": 49}
